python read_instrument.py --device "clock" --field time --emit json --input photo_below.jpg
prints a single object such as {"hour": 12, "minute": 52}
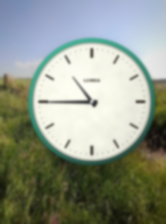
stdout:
{"hour": 10, "minute": 45}
